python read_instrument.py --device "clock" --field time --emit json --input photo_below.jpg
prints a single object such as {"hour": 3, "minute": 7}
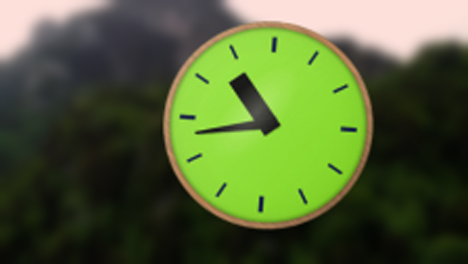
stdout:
{"hour": 10, "minute": 43}
